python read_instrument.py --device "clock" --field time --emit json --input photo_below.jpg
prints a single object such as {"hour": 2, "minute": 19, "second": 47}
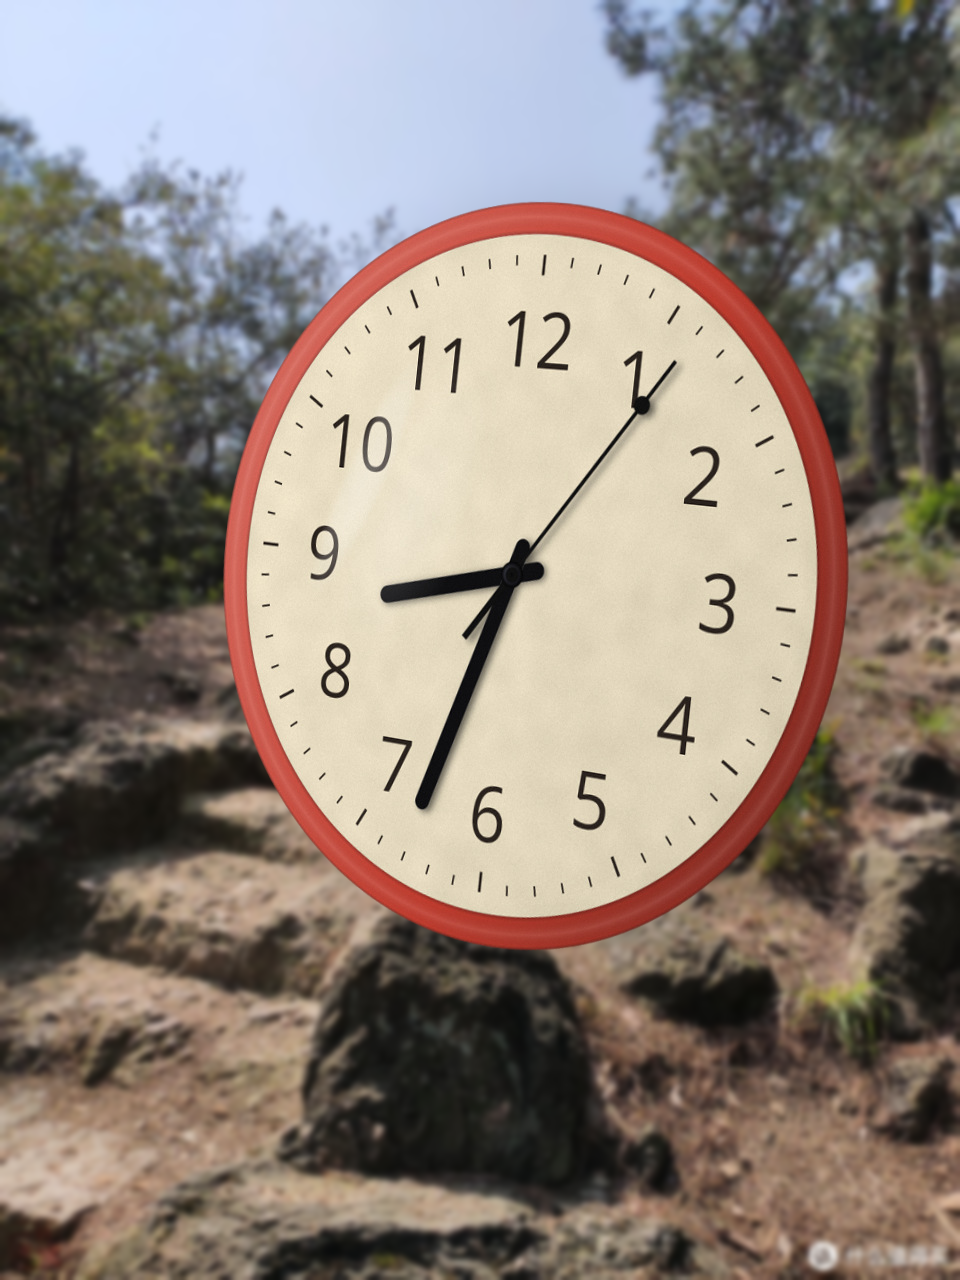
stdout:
{"hour": 8, "minute": 33, "second": 6}
